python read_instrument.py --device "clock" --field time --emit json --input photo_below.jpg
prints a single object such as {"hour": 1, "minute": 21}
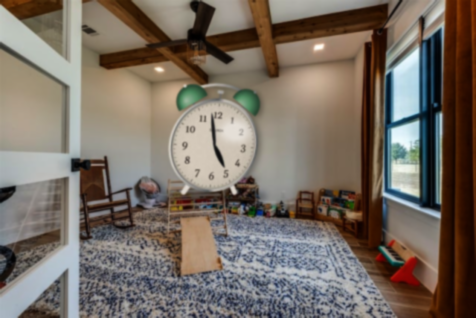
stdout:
{"hour": 4, "minute": 58}
